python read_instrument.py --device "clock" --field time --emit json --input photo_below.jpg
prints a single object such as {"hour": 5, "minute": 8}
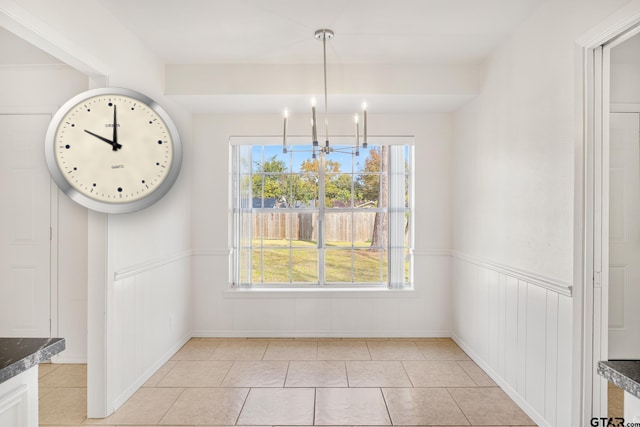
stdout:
{"hour": 10, "minute": 1}
